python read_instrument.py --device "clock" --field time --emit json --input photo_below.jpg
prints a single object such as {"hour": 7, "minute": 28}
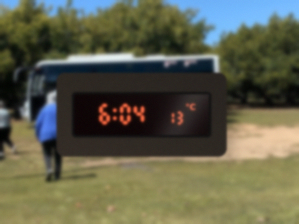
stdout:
{"hour": 6, "minute": 4}
